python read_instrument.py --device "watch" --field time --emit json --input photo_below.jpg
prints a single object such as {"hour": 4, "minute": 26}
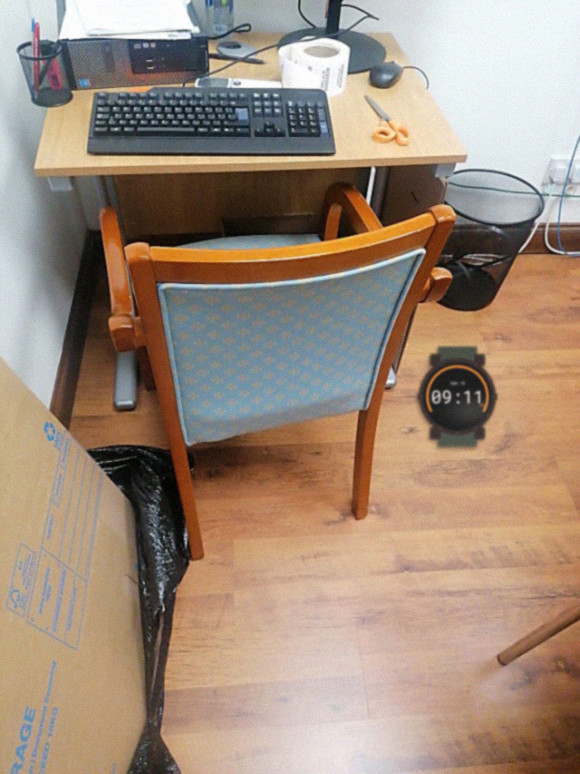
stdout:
{"hour": 9, "minute": 11}
